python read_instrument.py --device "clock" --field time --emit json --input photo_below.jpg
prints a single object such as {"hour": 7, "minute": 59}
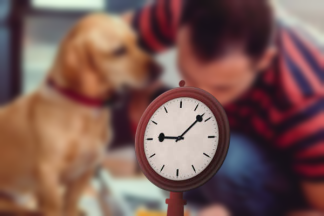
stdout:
{"hour": 9, "minute": 8}
